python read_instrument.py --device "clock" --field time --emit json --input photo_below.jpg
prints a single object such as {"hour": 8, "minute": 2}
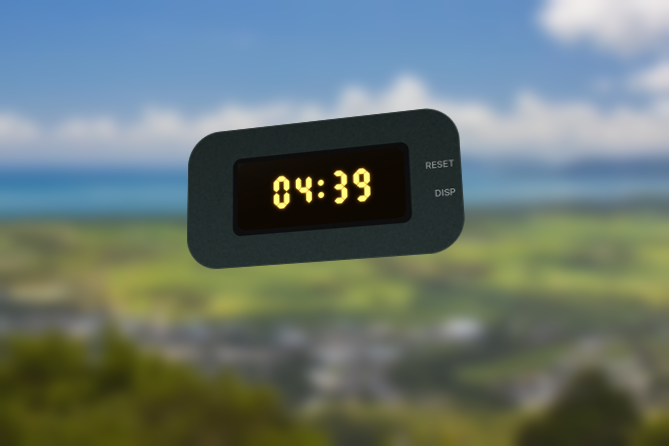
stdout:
{"hour": 4, "minute": 39}
